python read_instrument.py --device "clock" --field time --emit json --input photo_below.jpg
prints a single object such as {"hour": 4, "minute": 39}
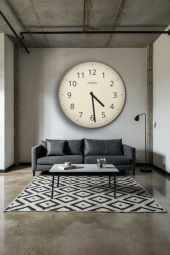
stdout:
{"hour": 4, "minute": 29}
